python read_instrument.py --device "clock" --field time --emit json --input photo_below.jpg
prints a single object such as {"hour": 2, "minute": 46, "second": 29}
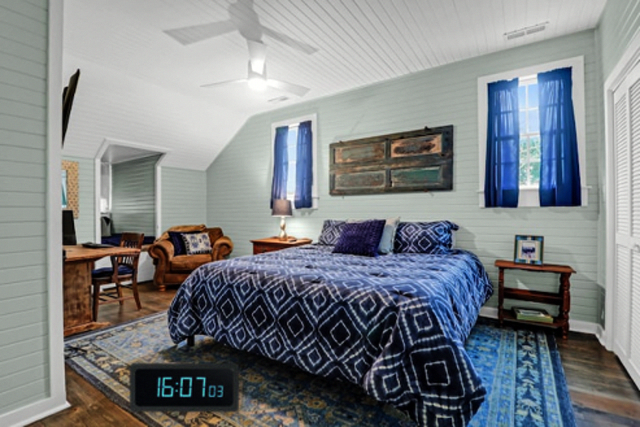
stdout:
{"hour": 16, "minute": 7, "second": 3}
